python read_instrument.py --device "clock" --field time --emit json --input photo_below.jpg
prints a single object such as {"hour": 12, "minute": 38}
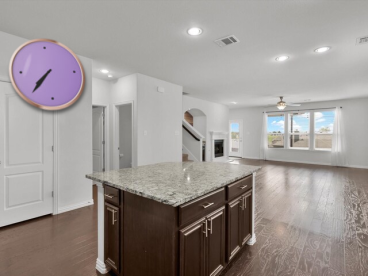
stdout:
{"hour": 7, "minute": 37}
